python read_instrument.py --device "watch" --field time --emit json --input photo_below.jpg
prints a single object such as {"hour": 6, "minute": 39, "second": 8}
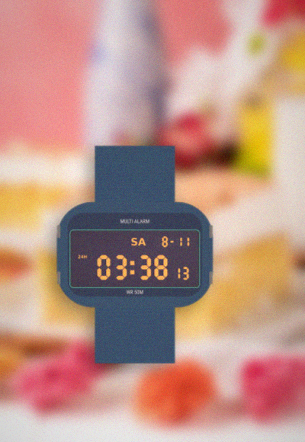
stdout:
{"hour": 3, "minute": 38, "second": 13}
